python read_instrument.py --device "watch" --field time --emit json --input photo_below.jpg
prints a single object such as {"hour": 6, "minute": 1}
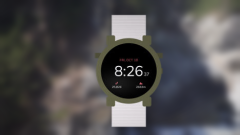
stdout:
{"hour": 8, "minute": 26}
